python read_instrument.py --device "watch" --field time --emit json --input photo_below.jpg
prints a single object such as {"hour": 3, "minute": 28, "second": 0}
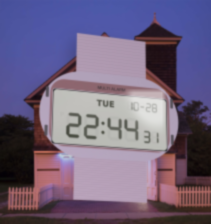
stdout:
{"hour": 22, "minute": 44, "second": 31}
